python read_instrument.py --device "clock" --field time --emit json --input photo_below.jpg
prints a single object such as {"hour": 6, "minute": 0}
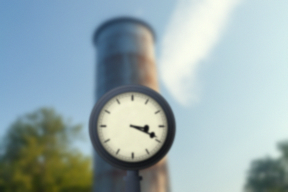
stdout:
{"hour": 3, "minute": 19}
